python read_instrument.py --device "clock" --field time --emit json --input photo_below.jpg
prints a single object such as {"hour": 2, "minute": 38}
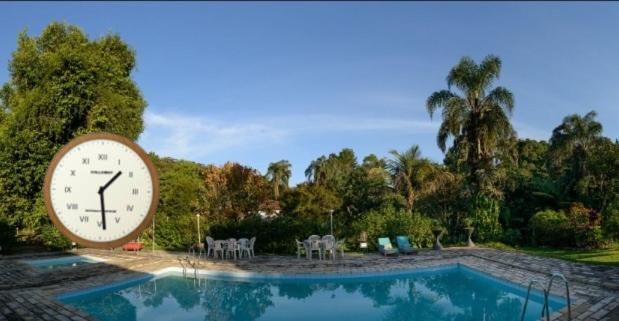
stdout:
{"hour": 1, "minute": 29}
